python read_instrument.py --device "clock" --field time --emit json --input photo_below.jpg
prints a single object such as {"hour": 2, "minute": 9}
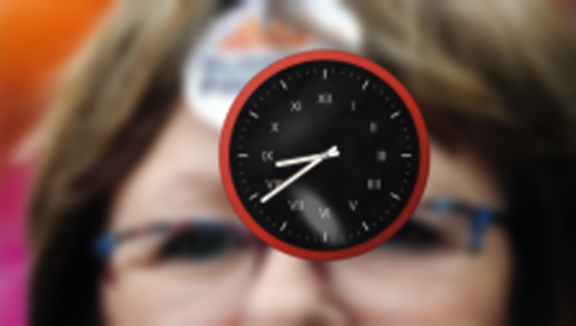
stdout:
{"hour": 8, "minute": 39}
